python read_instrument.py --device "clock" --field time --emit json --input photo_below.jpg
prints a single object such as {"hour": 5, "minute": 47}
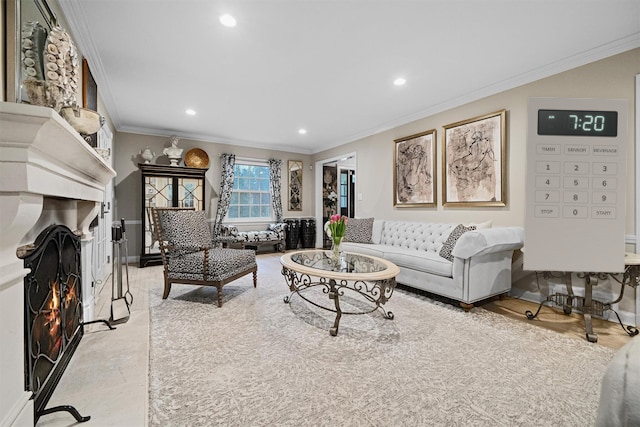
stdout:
{"hour": 7, "minute": 20}
